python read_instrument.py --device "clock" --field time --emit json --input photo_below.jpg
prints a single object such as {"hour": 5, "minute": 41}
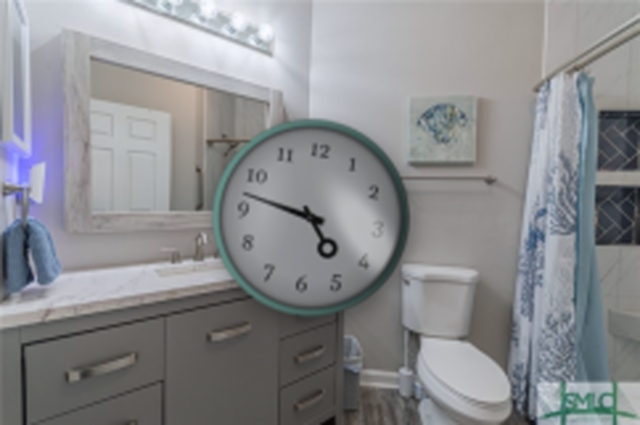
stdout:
{"hour": 4, "minute": 47}
